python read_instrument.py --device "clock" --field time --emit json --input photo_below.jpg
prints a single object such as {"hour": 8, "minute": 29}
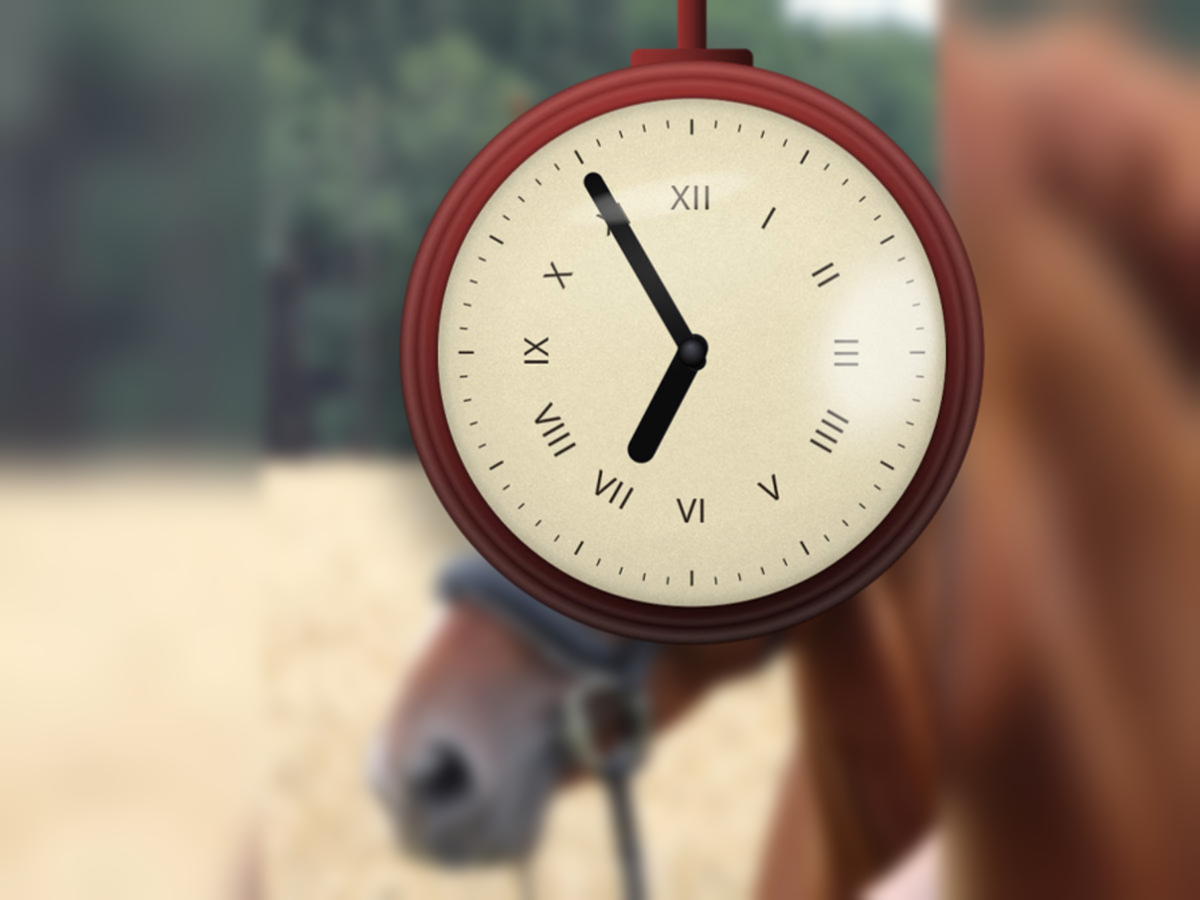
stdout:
{"hour": 6, "minute": 55}
